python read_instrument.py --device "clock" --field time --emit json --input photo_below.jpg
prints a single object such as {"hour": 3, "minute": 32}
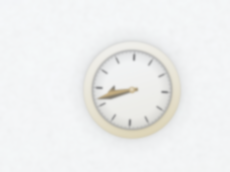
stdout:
{"hour": 8, "minute": 42}
